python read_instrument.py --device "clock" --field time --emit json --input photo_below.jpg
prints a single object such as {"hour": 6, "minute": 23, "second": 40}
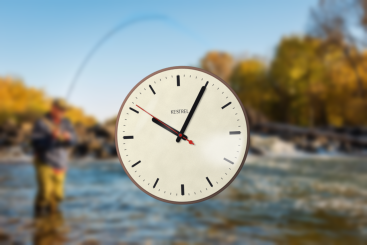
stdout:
{"hour": 10, "minute": 4, "second": 51}
